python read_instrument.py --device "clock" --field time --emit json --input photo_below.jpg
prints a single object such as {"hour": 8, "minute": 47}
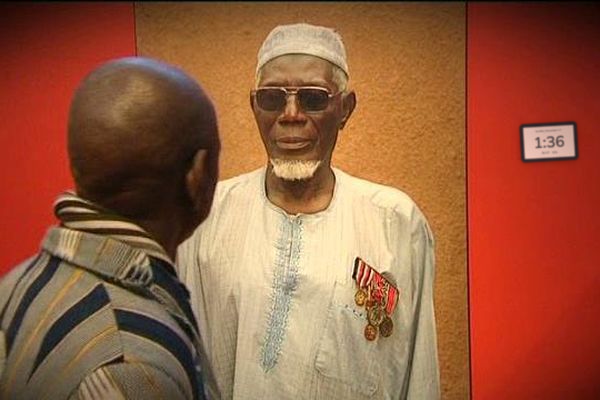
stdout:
{"hour": 1, "minute": 36}
